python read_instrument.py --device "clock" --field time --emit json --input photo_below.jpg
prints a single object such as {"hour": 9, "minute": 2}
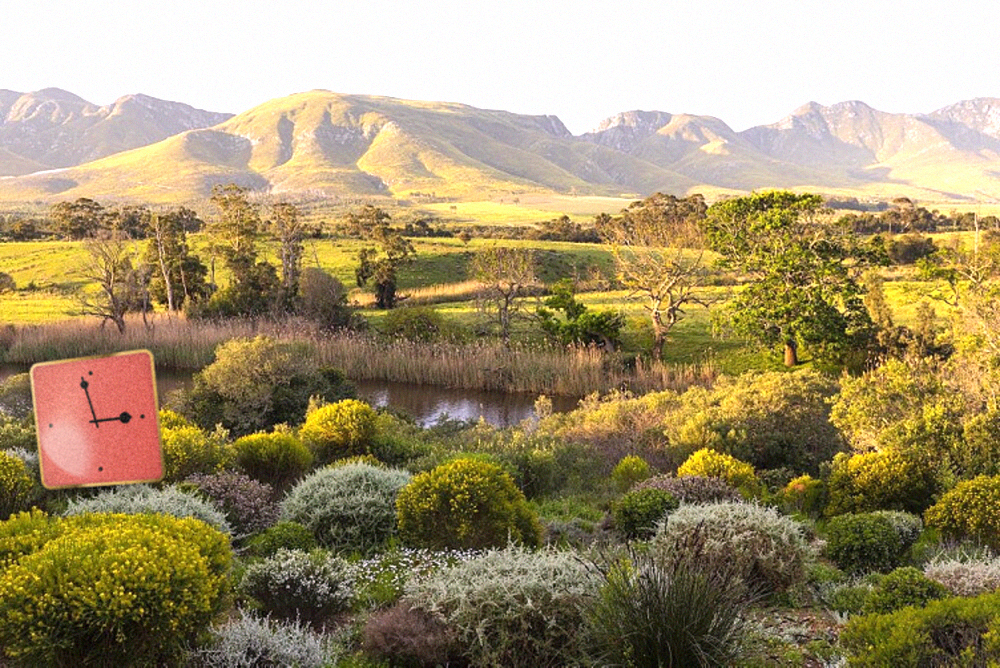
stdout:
{"hour": 2, "minute": 58}
